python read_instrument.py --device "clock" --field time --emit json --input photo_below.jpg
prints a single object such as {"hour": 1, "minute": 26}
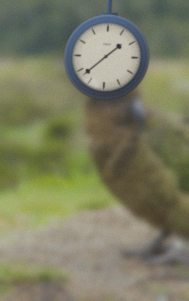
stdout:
{"hour": 1, "minute": 38}
